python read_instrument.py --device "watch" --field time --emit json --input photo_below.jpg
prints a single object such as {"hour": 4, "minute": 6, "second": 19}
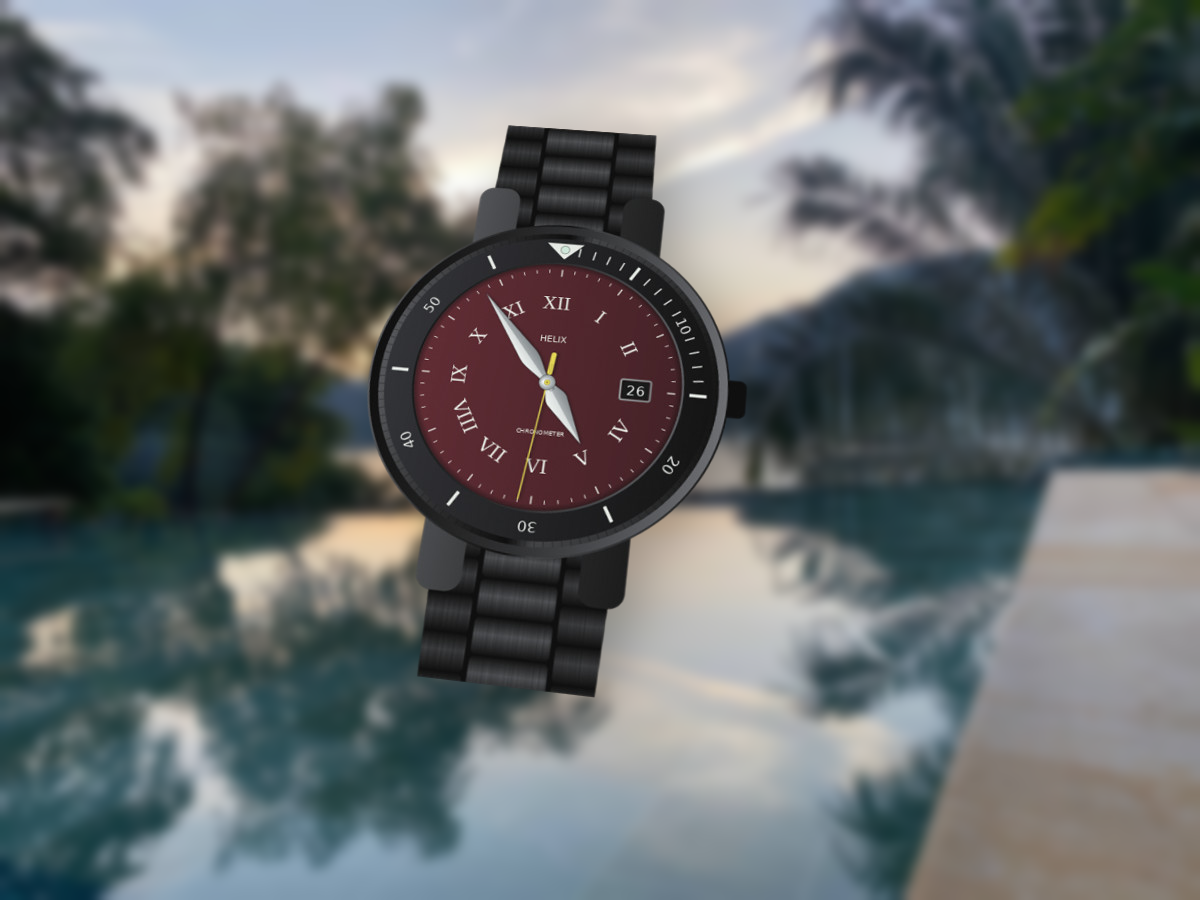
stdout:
{"hour": 4, "minute": 53, "second": 31}
